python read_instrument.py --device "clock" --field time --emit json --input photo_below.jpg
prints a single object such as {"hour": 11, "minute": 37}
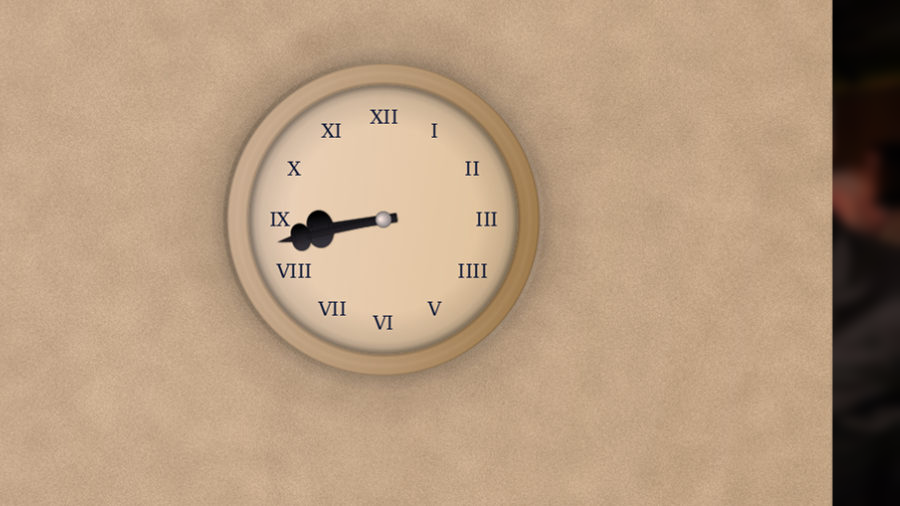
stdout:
{"hour": 8, "minute": 43}
